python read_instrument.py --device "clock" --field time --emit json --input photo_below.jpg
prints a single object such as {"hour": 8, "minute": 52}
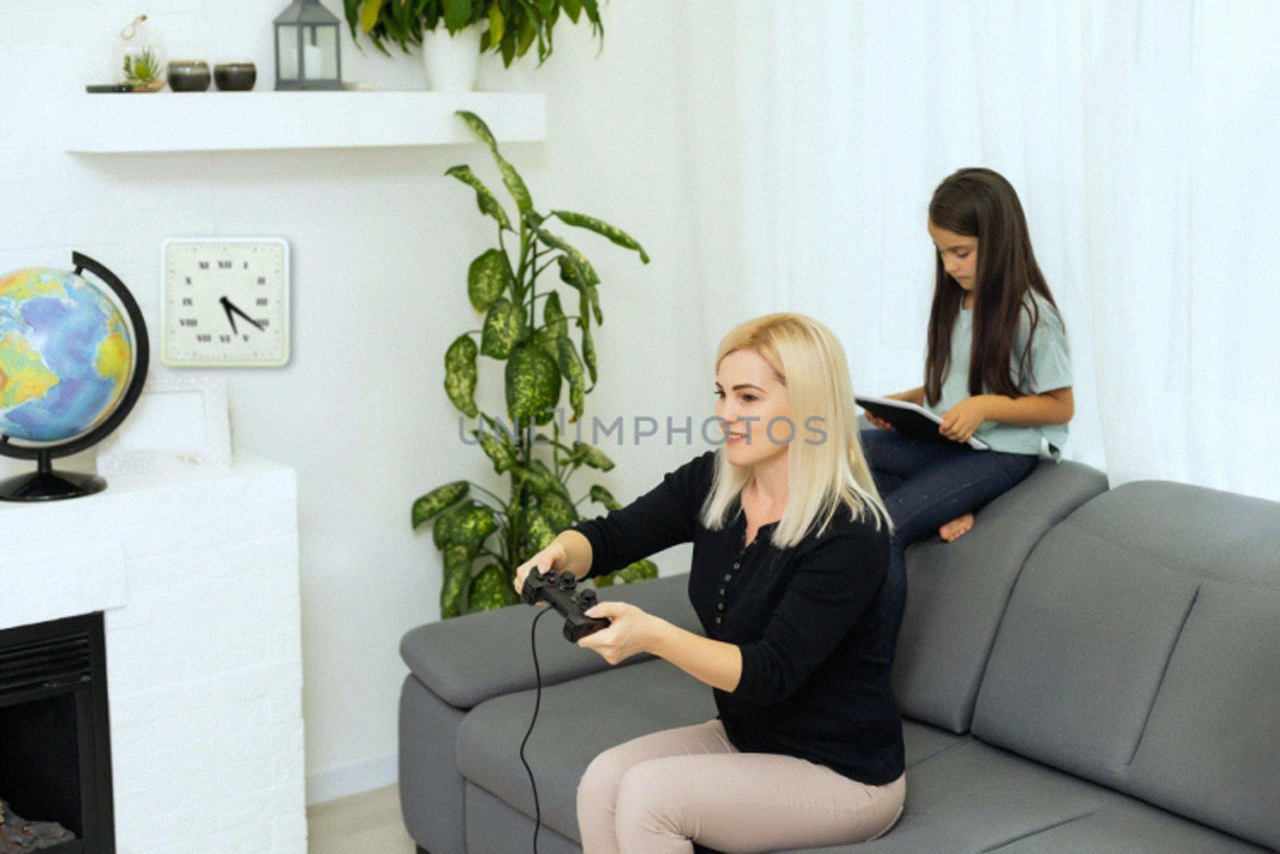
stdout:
{"hour": 5, "minute": 21}
